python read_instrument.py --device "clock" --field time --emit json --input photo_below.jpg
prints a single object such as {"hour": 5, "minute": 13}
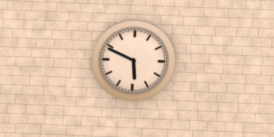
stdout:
{"hour": 5, "minute": 49}
